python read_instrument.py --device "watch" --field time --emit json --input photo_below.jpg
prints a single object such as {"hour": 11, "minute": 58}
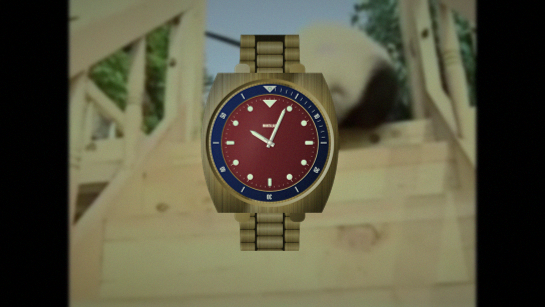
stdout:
{"hour": 10, "minute": 4}
